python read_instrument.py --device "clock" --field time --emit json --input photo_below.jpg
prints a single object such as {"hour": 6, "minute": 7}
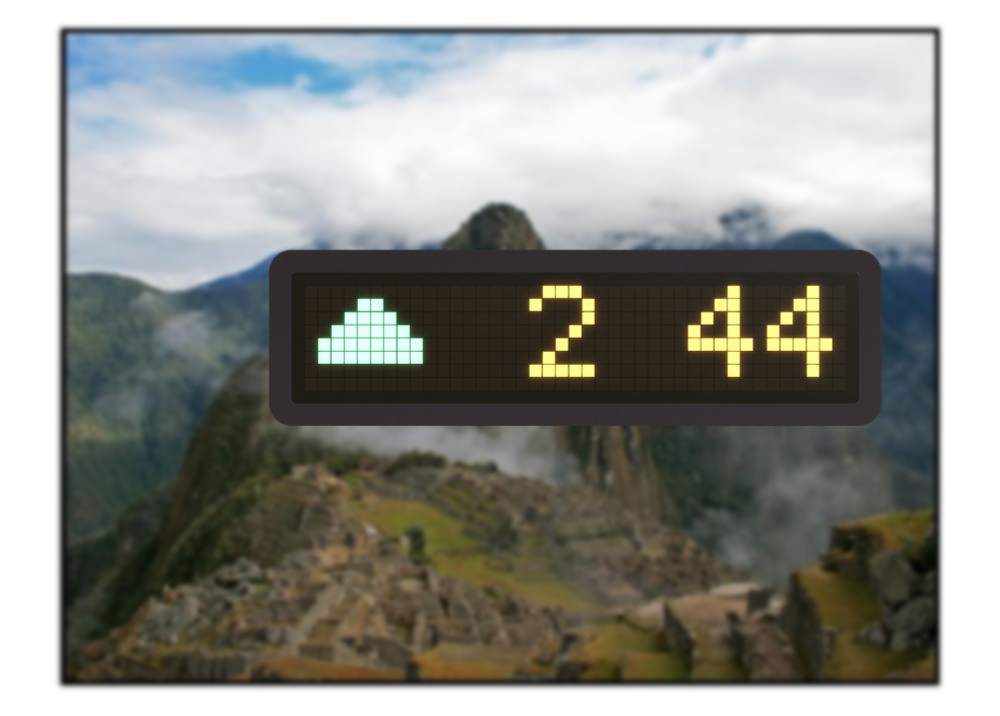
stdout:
{"hour": 2, "minute": 44}
